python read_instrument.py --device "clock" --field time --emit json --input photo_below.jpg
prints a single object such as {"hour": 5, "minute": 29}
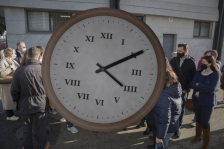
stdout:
{"hour": 4, "minute": 10}
